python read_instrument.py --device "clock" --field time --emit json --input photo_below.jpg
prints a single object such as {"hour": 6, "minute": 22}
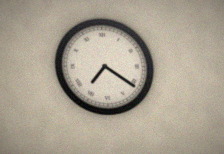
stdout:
{"hour": 7, "minute": 21}
